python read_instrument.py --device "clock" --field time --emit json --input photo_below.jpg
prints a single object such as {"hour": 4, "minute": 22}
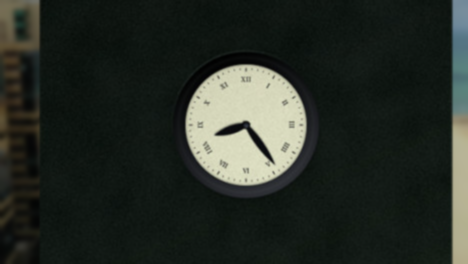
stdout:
{"hour": 8, "minute": 24}
